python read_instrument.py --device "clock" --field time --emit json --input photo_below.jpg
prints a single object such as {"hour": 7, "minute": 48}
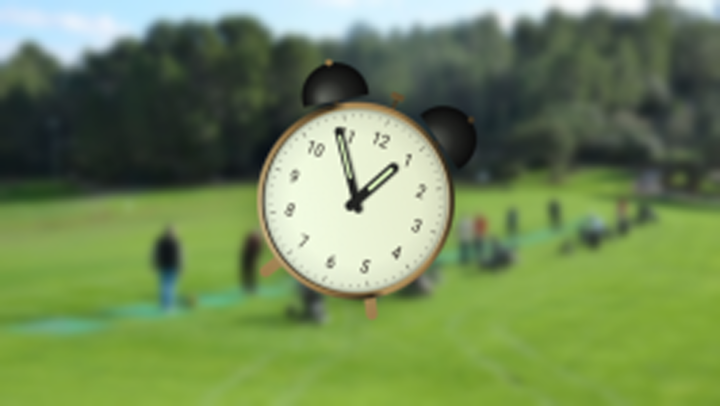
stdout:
{"hour": 12, "minute": 54}
